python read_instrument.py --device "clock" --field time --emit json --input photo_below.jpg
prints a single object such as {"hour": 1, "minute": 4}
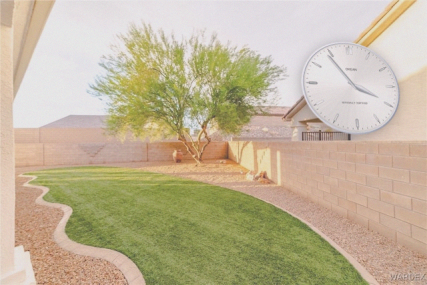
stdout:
{"hour": 3, "minute": 54}
